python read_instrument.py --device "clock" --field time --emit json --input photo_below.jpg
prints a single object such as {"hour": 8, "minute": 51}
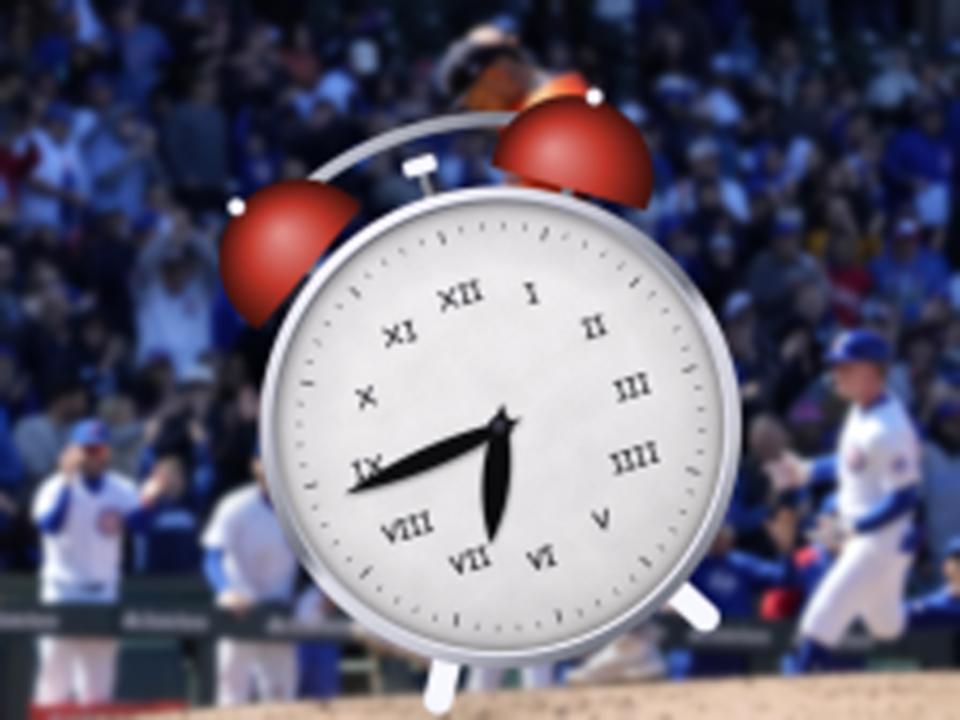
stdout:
{"hour": 6, "minute": 44}
